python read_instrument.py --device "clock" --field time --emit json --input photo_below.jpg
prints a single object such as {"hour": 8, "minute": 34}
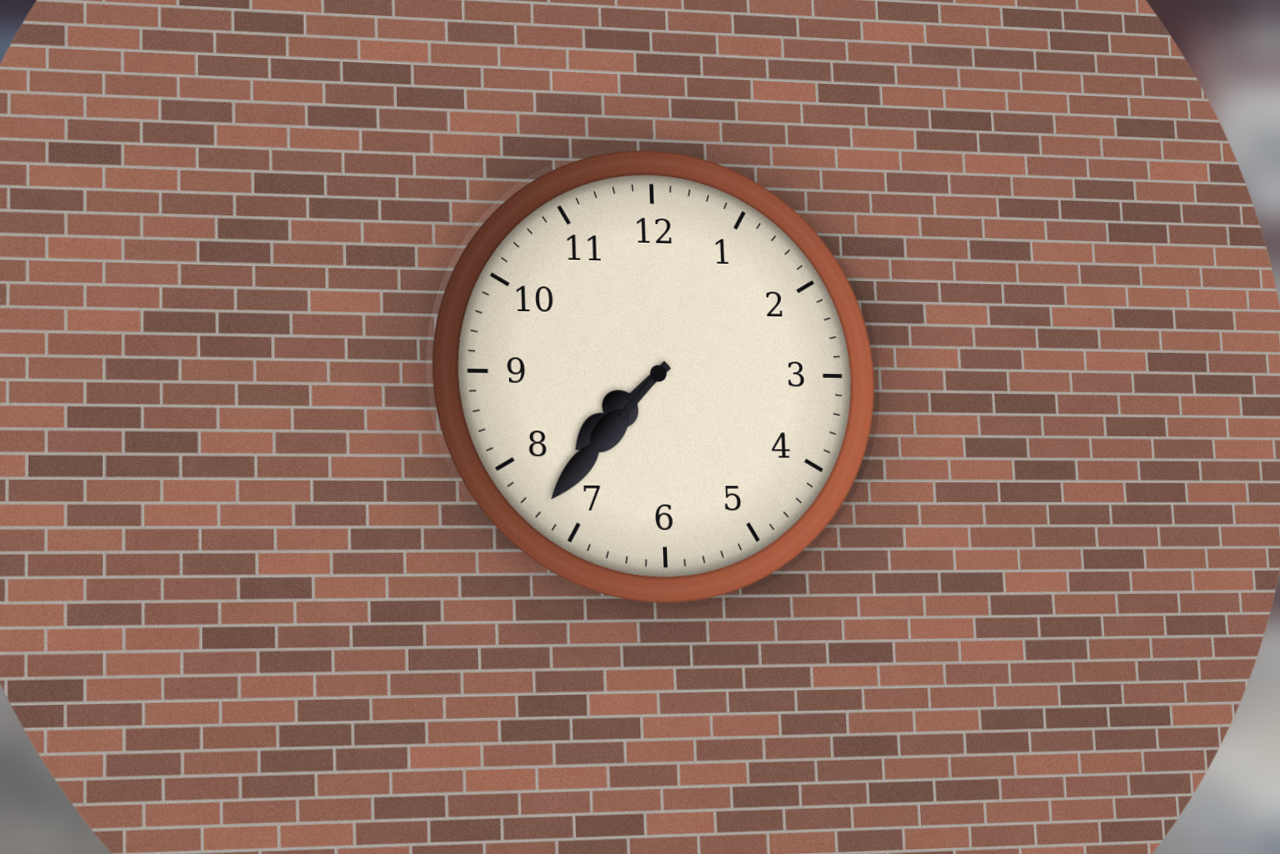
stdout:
{"hour": 7, "minute": 37}
